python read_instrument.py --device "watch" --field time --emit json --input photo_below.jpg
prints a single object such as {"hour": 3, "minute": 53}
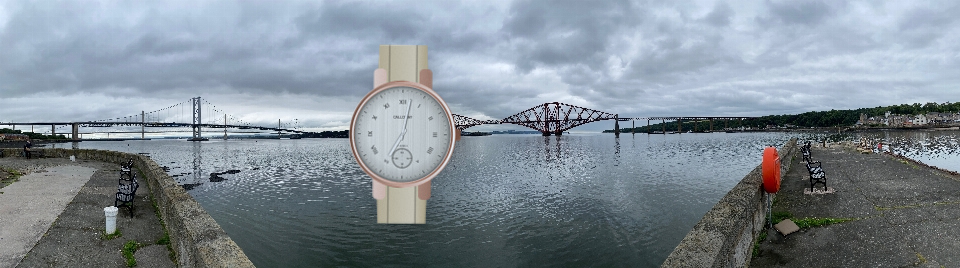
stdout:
{"hour": 7, "minute": 2}
